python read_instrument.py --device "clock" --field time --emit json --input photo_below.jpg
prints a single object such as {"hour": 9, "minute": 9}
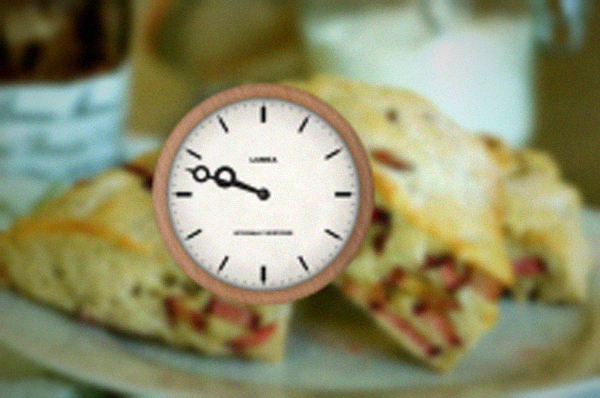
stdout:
{"hour": 9, "minute": 48}
